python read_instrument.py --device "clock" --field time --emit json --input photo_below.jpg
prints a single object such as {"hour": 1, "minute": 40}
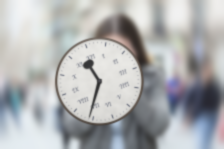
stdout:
{"hour": 11, "minute": 36}
